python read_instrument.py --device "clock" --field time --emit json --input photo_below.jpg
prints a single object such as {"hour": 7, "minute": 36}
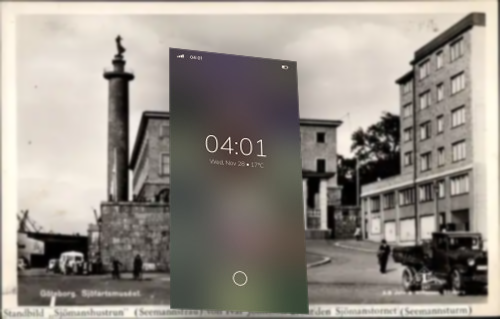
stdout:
{"hour": 4, "minute": 1}
